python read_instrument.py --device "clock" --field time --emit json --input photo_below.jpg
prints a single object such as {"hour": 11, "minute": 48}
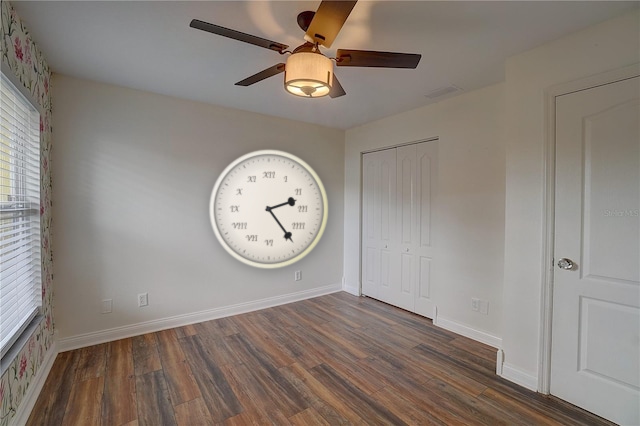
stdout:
{"hour": 2, "minute": 24}
